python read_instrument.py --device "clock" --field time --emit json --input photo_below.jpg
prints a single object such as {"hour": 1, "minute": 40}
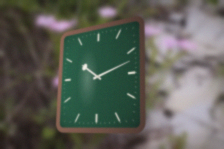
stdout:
{"hour": 10, "minute": 12}
